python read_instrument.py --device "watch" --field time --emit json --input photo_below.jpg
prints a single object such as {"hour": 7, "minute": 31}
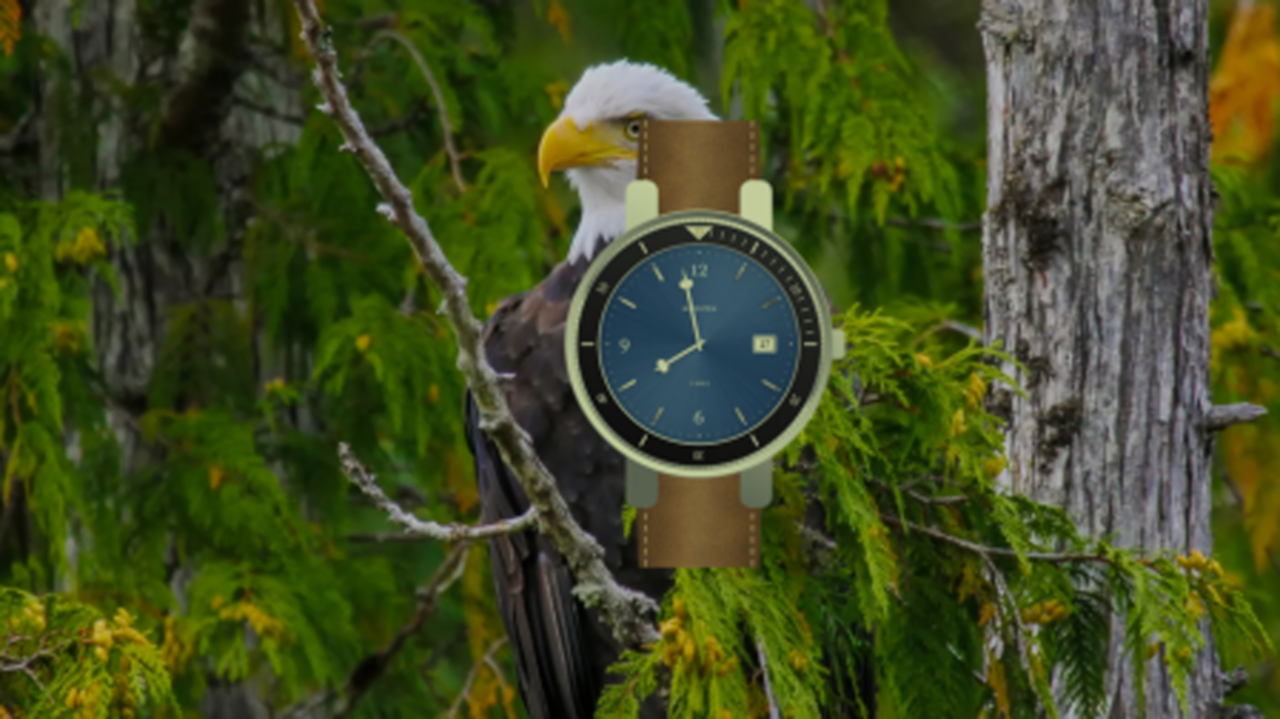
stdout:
{"hour": 7, "minute": 58}
